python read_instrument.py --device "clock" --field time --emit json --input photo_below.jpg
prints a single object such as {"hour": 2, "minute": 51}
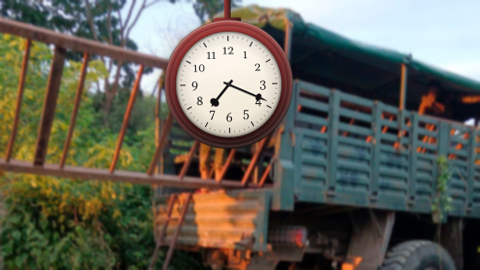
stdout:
{"hour": 7, "minute": 19}
